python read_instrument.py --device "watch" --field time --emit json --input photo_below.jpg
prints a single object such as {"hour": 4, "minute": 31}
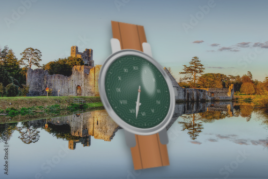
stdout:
{"hour": 6, "minute": 33}
